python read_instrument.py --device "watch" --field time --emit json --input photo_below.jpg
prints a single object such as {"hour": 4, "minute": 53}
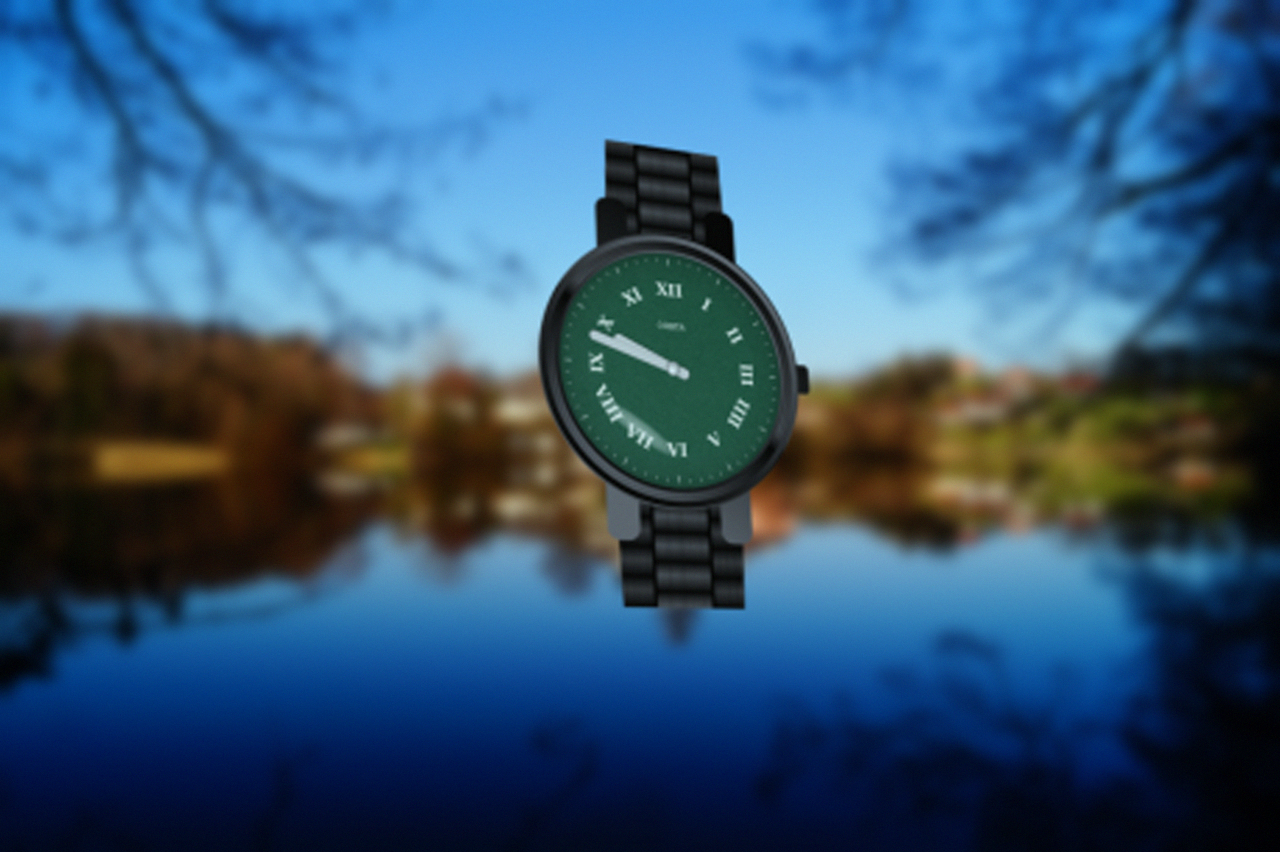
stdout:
{"hour": 9, "minute": 48}
